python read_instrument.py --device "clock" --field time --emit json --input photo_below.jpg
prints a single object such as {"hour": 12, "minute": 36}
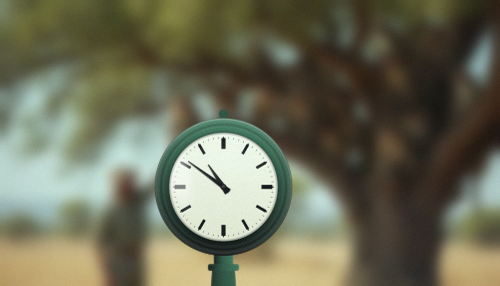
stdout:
{"hour": 10, "minute": 51}
